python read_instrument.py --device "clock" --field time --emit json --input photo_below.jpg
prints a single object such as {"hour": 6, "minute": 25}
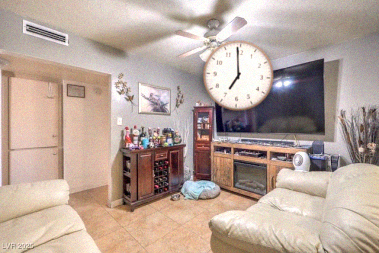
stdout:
{"hour": 6, "minute": 59}
